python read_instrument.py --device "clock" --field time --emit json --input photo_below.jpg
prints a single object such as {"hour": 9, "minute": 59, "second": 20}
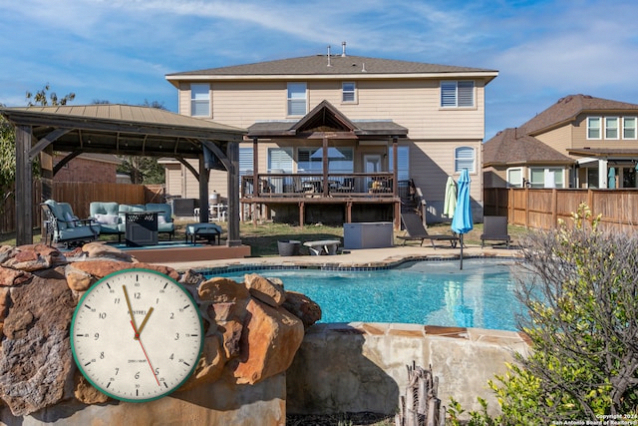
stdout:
{"hour": 12, "minute": 57, "second": 26}
